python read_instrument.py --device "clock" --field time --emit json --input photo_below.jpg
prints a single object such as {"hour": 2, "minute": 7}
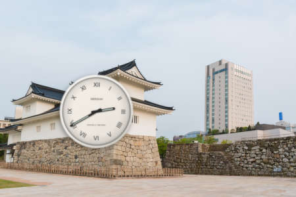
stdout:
{"hour": 2, "minute": 40}
